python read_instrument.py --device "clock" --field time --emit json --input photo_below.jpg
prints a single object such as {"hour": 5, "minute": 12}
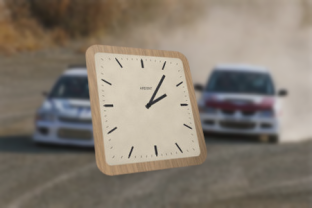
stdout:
{"hour": 2, "minute": 6}
